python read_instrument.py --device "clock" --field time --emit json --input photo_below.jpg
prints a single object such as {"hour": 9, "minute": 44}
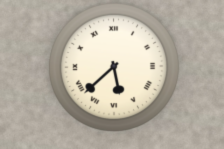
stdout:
{"hour": 5, "minute": 38}
